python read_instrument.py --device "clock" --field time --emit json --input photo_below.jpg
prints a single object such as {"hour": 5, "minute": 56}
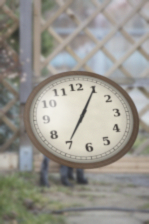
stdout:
{"hour": 7, "minute": 5}
